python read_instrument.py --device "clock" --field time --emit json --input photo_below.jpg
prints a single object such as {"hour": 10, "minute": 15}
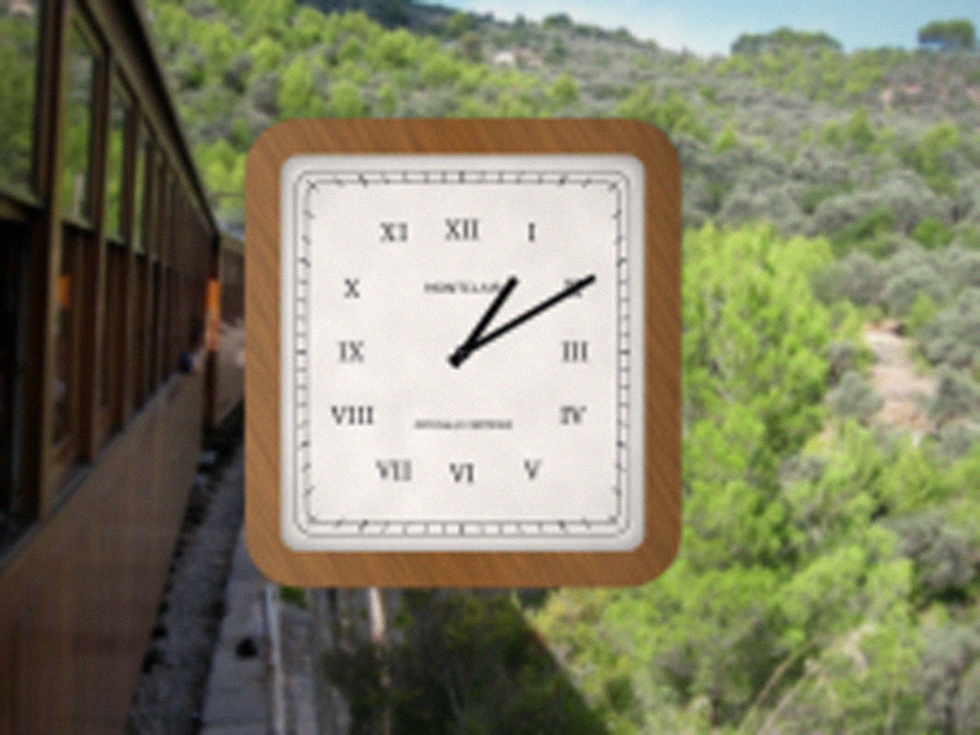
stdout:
{"hour": 1, "minute": 10}
